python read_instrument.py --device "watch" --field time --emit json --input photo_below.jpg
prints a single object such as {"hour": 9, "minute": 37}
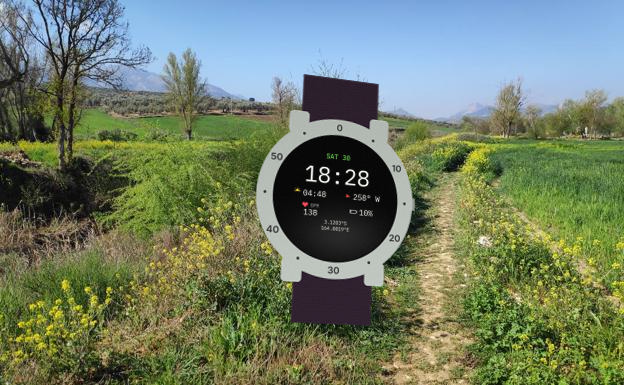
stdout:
{"hour": 18, "minute": 28}
